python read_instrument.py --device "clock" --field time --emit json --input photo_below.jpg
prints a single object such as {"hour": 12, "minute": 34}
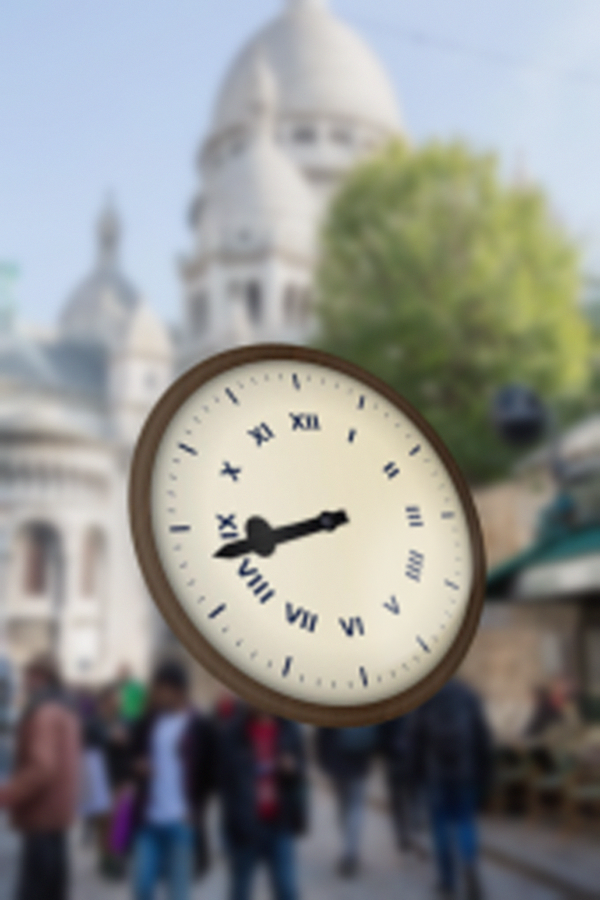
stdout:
{"hour": 8, "minute": 43}
